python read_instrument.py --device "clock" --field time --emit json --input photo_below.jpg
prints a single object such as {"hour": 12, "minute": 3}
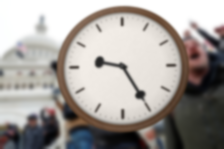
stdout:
{"hour": 9, "minute": 25}
